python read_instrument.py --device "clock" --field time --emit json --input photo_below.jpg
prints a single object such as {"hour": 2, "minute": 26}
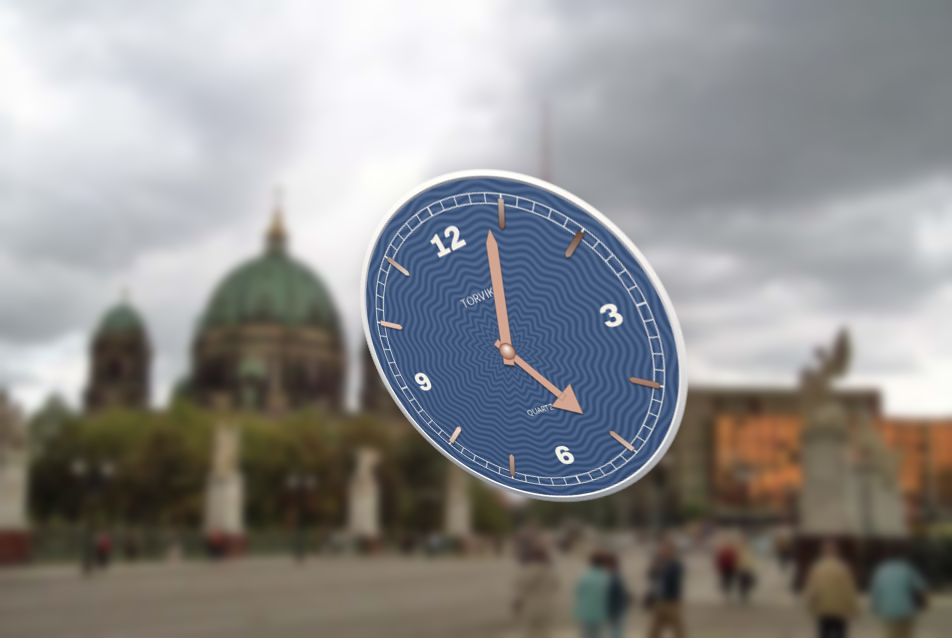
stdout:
{"hour": 5, "minute": 4}
